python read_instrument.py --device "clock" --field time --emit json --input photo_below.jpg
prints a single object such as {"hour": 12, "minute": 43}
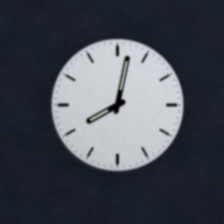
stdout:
{"hour": 8, "minute": 2}
